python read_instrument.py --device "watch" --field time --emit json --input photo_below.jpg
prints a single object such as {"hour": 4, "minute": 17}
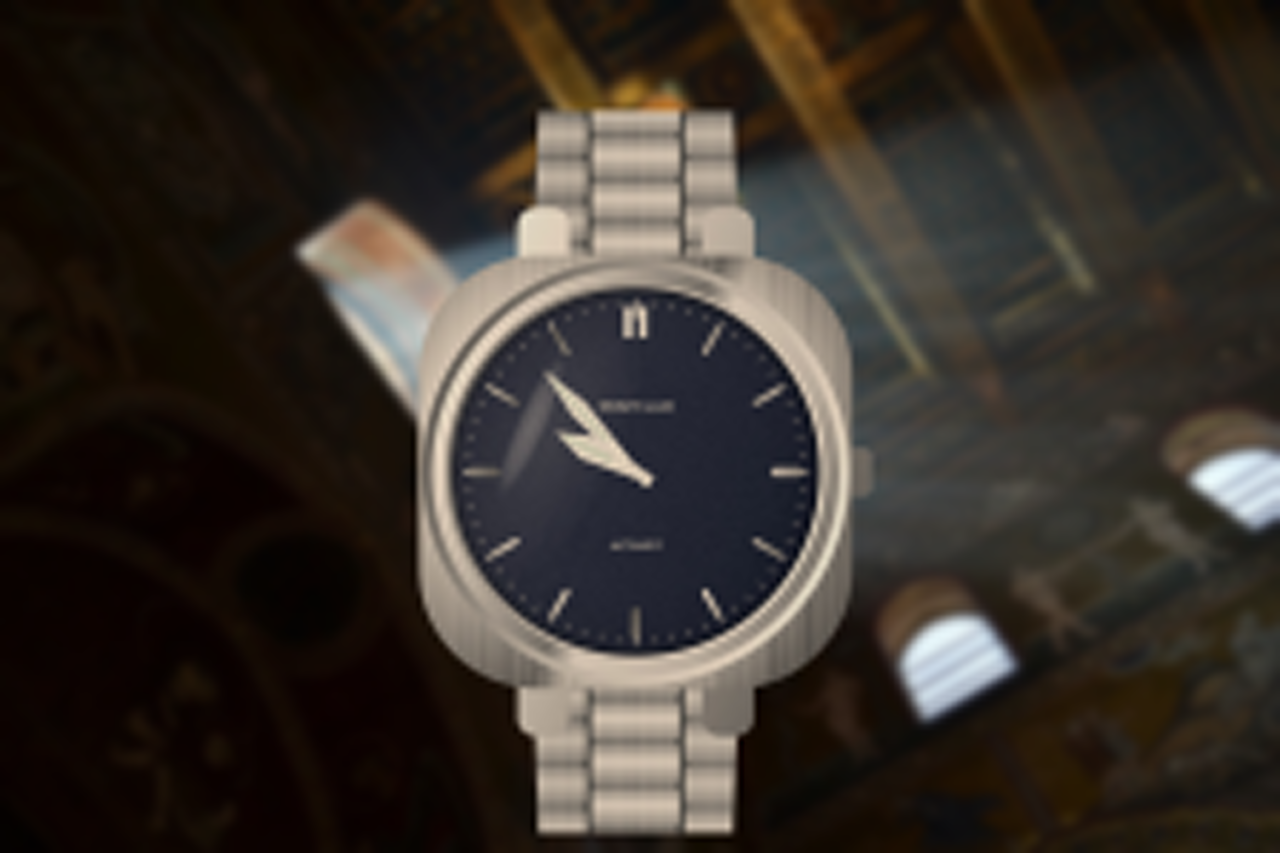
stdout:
{"hour": 9, "minute": 53}
